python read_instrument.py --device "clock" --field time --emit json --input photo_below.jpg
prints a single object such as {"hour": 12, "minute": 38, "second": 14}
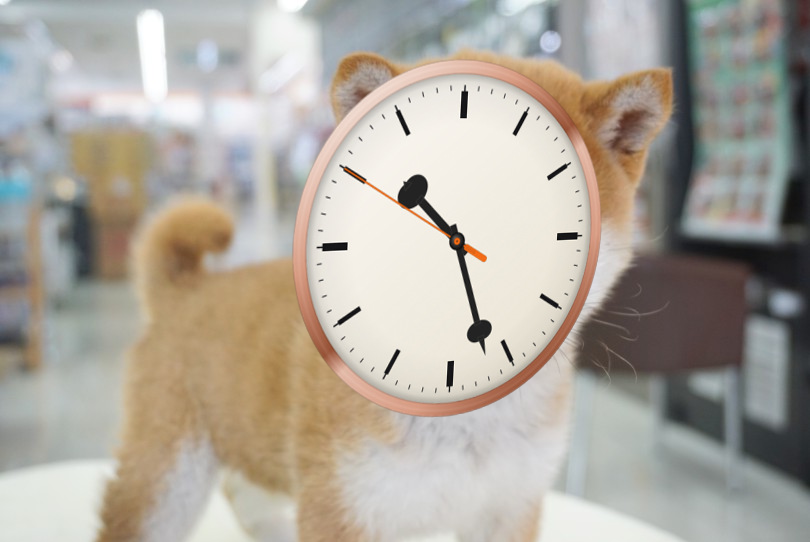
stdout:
{"hour": 10, "minute": 26, "second": 50}
